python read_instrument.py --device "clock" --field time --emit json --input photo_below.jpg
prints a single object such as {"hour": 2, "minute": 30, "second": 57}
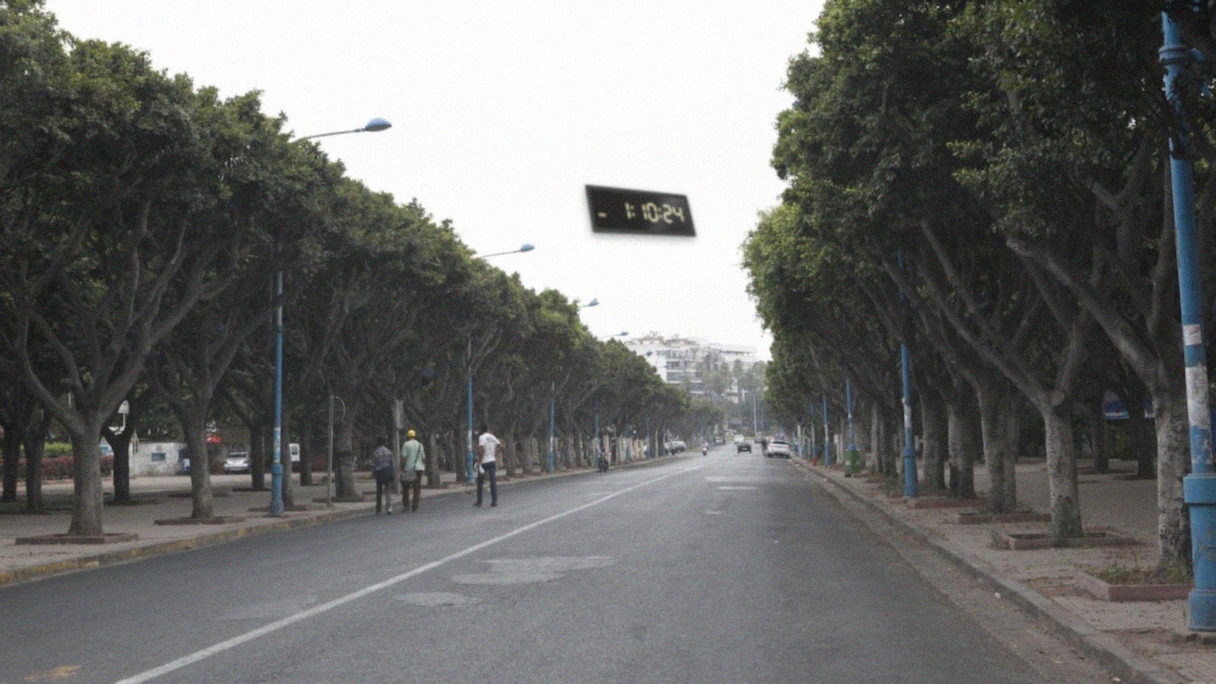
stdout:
{"hour": 1, "minute": 10, "second": 24}
